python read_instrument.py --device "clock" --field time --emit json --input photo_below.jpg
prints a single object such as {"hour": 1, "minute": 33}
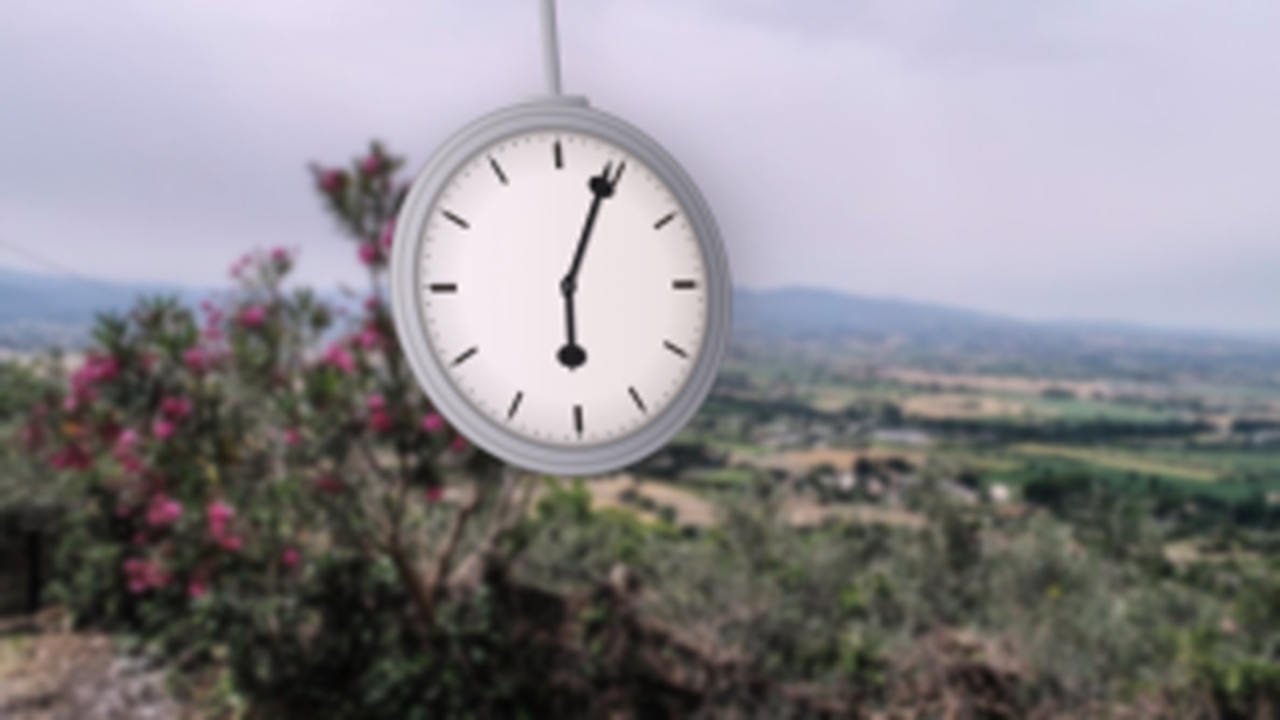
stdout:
{"hour": 6, "minute": 4}
